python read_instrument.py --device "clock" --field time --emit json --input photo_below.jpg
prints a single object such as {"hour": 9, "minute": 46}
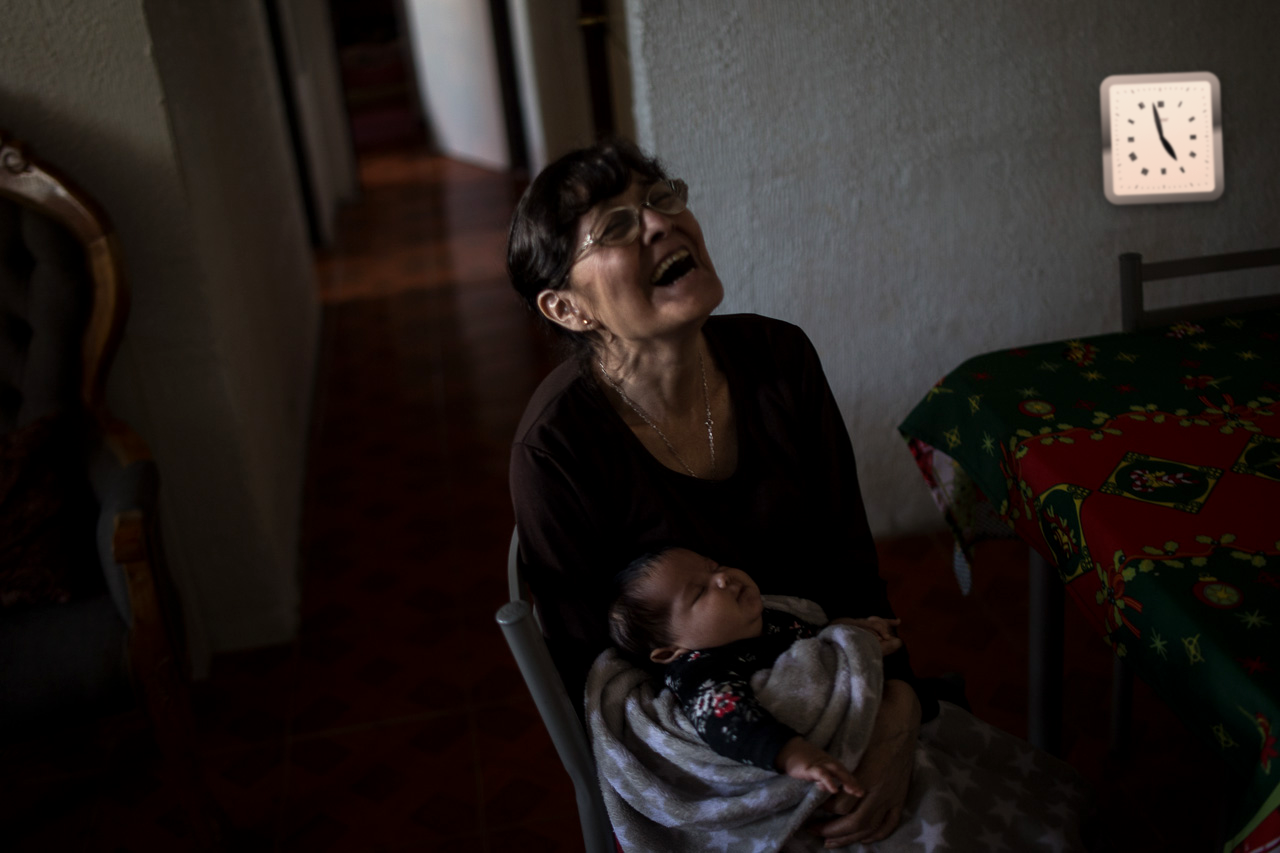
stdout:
{"hour": 4, "minute": 58}
